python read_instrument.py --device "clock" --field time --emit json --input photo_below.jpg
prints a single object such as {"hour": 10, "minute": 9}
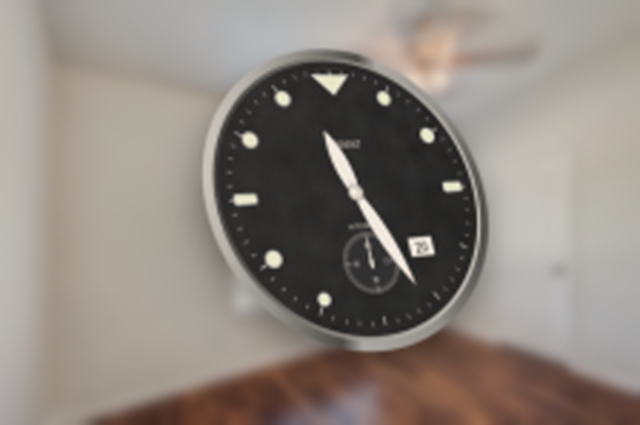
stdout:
{"hour": 11, "minute": 26}
